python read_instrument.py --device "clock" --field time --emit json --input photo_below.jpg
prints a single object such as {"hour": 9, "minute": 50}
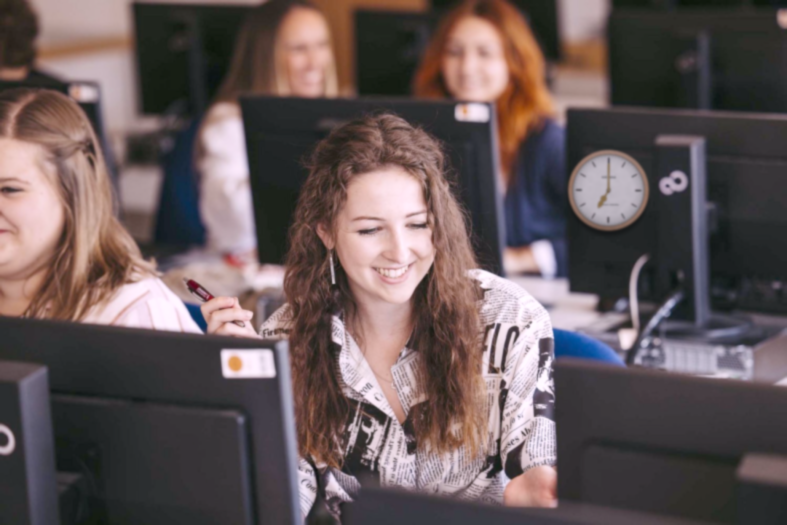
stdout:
{"hour": 7, "minute": 0}
